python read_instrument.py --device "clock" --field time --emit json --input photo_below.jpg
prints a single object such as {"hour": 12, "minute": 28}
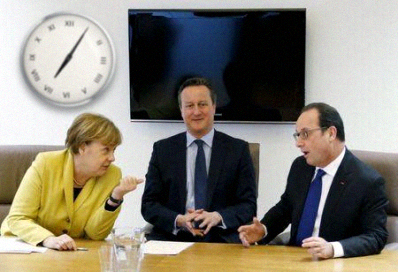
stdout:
{"hour": 7, "minute": 5}
